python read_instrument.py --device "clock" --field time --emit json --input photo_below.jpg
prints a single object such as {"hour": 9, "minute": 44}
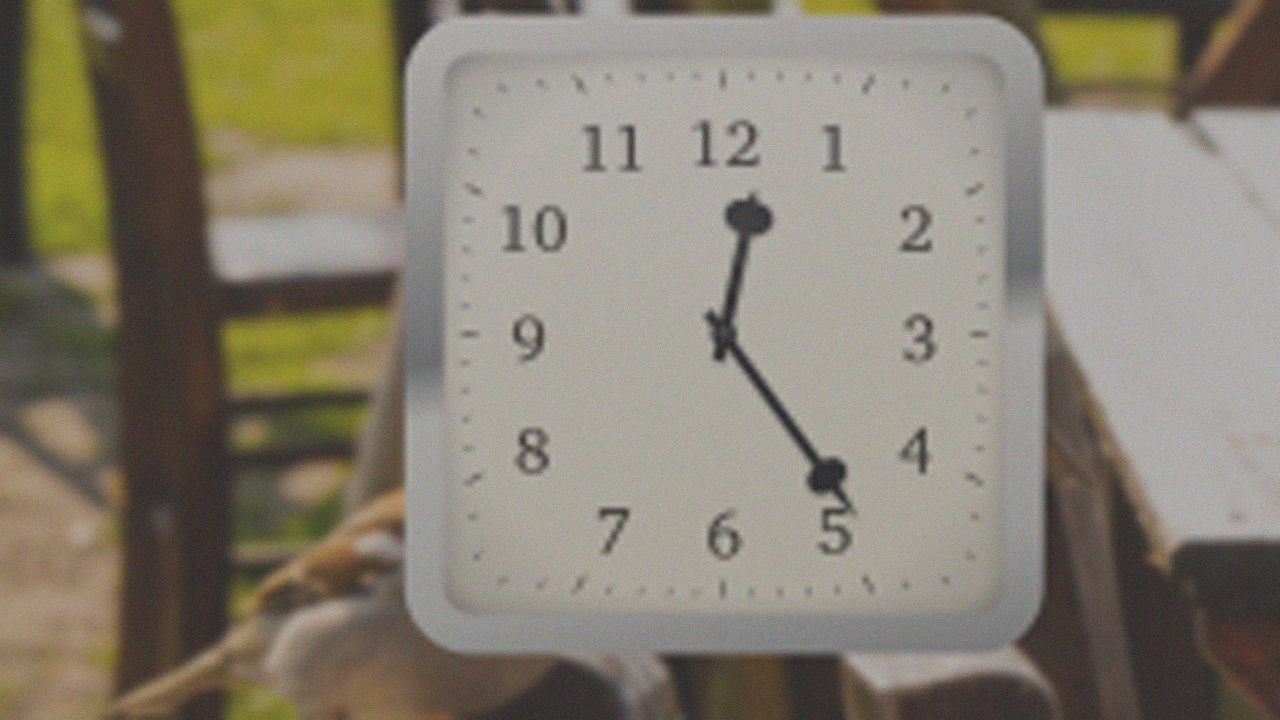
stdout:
{"hour": 12, "minute": 24}
